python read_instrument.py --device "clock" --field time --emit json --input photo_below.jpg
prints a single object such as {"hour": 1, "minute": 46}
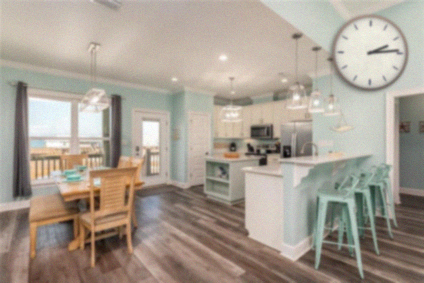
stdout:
{"hour": 2, "minute": 14}
